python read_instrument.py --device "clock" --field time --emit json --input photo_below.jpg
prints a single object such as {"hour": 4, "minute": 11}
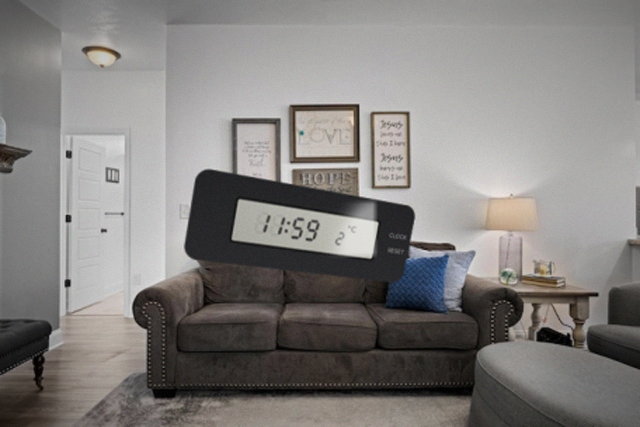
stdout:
{"hour": 11, "minute": 59}
